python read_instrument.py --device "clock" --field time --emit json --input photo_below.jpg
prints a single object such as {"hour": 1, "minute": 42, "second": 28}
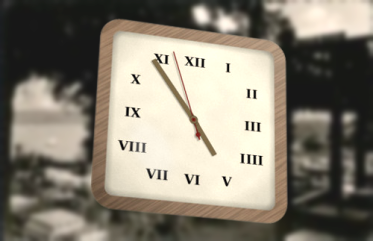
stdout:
{"hour": 4, "minute": 53, "second": 57}
